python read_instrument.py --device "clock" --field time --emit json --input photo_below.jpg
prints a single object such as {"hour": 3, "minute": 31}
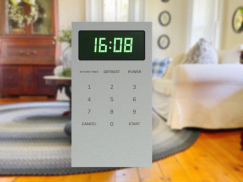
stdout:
{"hour": 16, "minute": 8}
